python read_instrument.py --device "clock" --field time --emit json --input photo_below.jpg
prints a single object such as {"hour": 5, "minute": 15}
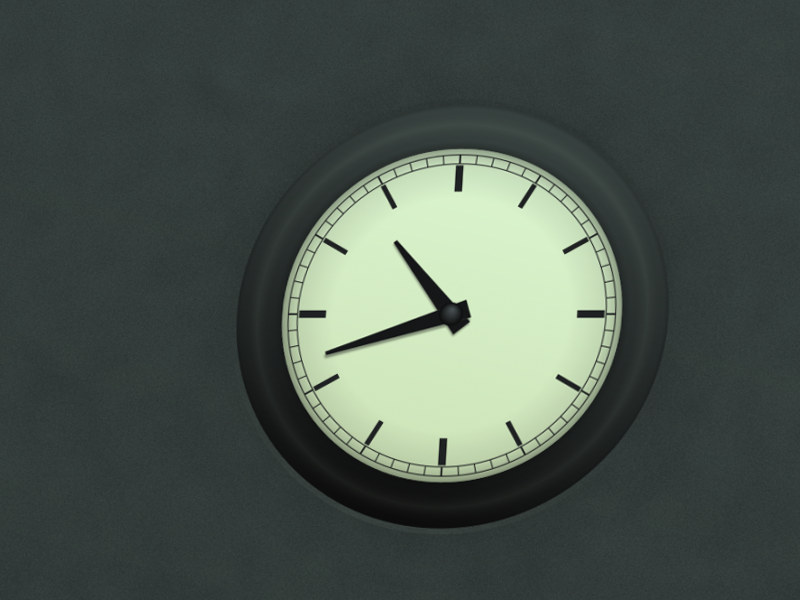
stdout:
{"hour": 10, "minute": 42}
